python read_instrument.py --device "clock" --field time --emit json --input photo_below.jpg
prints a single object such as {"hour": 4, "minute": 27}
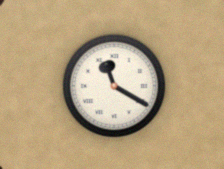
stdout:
{"hour": 11, "minute": 20}
